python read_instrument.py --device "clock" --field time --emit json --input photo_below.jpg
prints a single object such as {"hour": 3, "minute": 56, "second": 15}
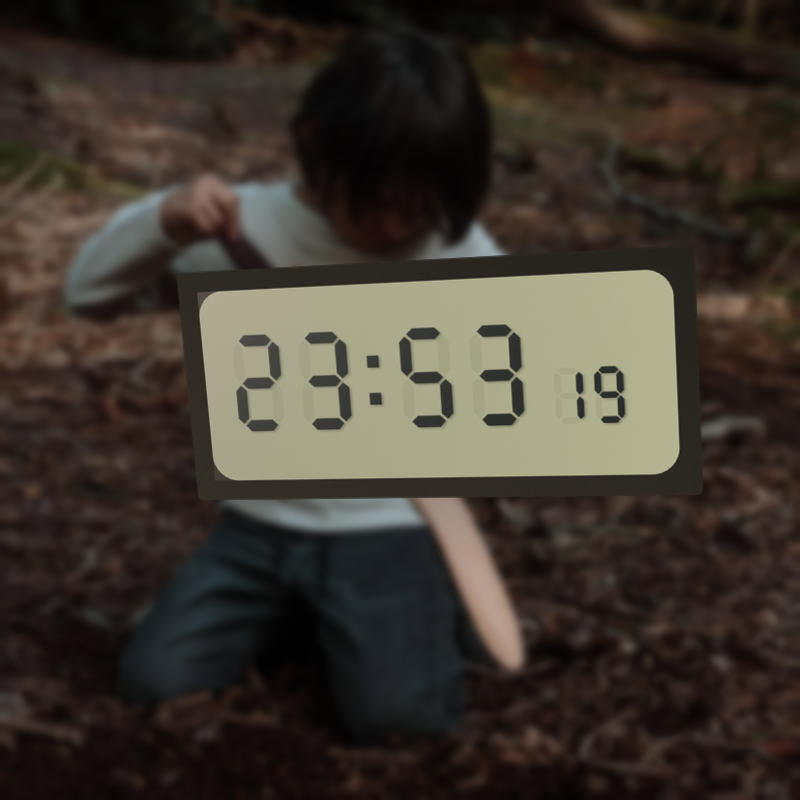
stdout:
{"hour": 23, "minute": 53, "second": 19}
